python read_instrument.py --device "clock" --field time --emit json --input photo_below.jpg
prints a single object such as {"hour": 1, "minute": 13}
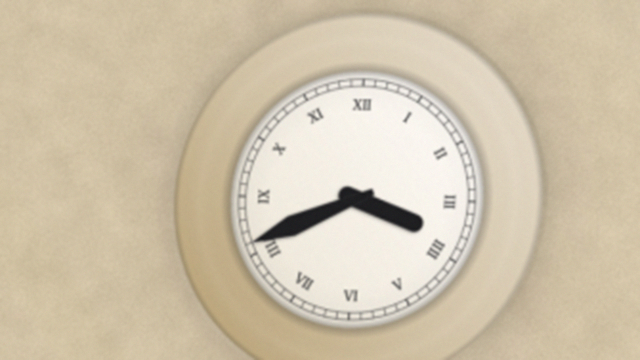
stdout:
{"hour": 3, "minute": 41}
